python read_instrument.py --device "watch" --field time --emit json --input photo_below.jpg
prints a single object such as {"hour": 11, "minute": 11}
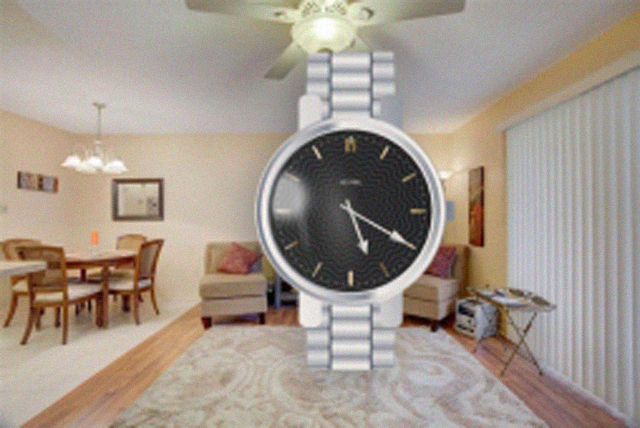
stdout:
{"hour": 5, "minute": 20}
